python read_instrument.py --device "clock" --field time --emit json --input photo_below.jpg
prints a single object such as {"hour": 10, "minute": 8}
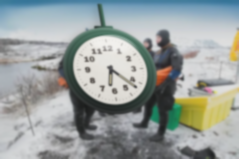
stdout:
{"hour": 6, "minute": 22}
